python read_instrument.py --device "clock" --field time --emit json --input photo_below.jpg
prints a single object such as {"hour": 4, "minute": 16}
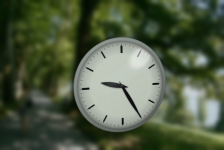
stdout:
{"hour": 9, "minute": 25}
